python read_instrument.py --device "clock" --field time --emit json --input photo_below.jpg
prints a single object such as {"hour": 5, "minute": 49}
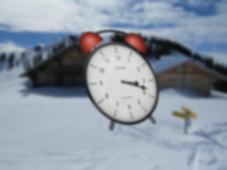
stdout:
{"hour": 3, "minute": 18}
